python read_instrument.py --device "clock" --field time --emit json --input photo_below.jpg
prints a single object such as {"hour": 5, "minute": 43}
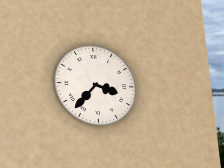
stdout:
{"hour": 3, "minute": 37}
